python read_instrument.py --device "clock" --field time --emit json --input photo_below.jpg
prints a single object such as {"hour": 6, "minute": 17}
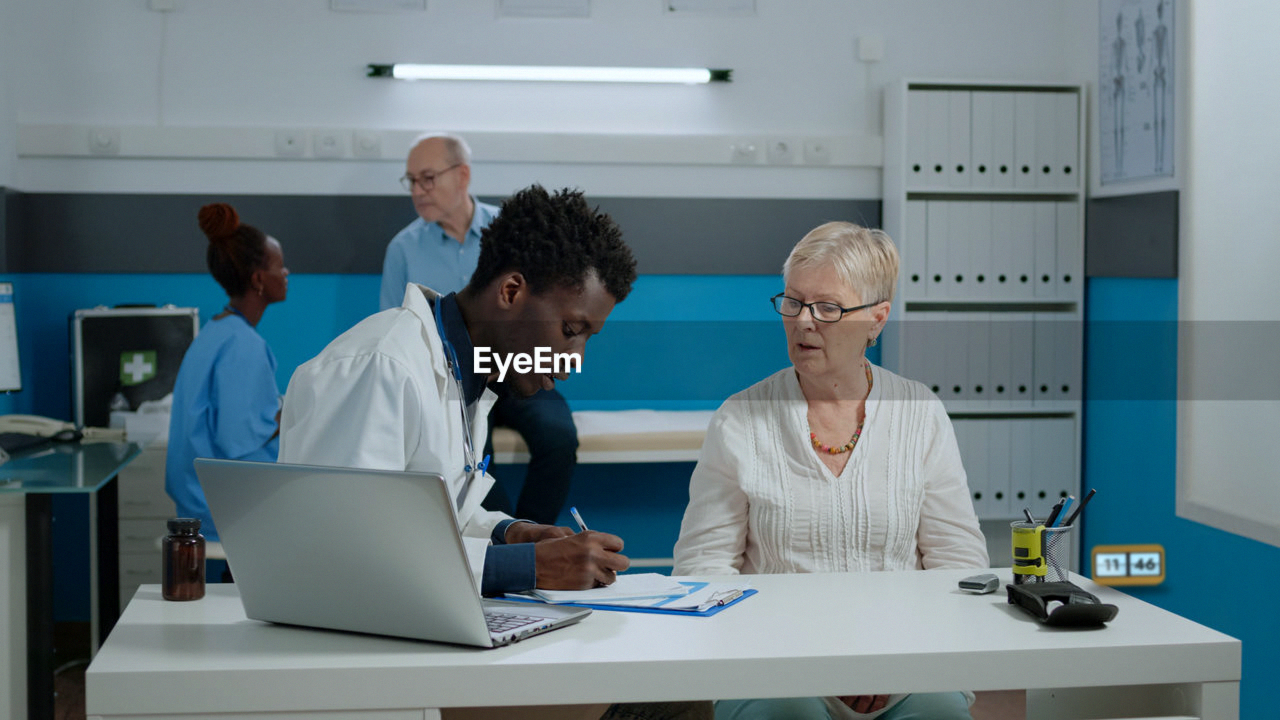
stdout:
{"hour": 11, "minute": 46}
